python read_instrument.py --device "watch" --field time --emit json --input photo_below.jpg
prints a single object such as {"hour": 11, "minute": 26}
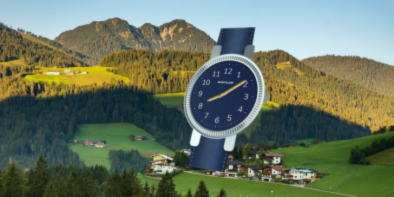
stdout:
{"hour": 8, "minute": 9}
